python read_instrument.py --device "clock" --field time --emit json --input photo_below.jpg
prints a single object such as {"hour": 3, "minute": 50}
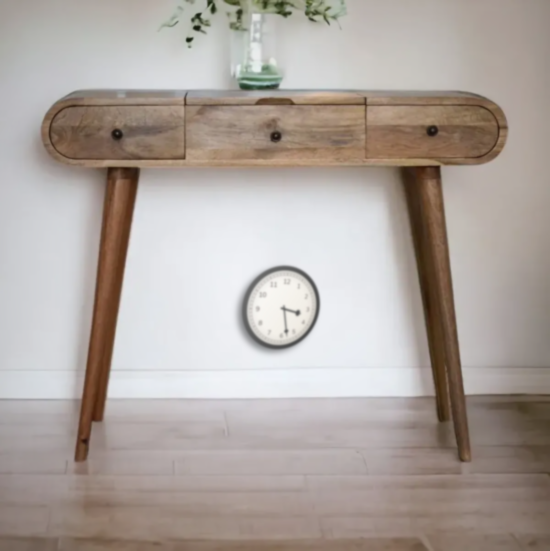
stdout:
{"hour": 3, "minute": 28}
